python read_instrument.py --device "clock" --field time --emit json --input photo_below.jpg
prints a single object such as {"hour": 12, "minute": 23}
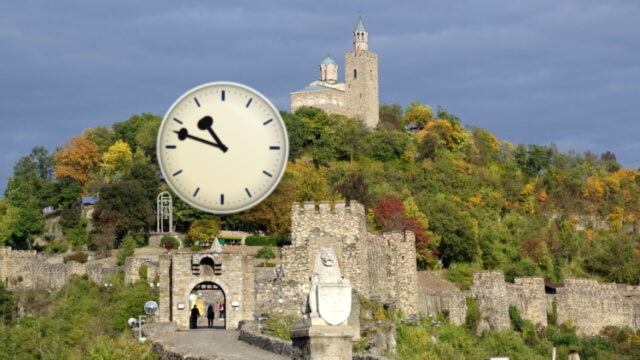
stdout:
{"hour": 10, "minute": 48}
